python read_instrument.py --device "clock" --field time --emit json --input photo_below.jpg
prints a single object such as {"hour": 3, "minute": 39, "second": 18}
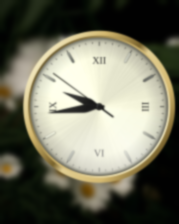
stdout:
{"hour": 9, "minute": 43, "second": 51}
